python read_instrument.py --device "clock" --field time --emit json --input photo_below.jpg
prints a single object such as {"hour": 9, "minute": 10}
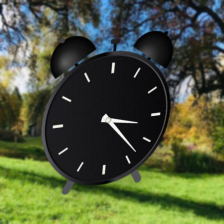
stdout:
{"hour": 3, "minute": 23}
